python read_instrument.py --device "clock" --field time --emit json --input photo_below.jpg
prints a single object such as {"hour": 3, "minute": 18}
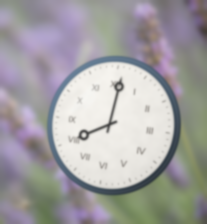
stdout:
{"hour": 8, "minute": 1}
